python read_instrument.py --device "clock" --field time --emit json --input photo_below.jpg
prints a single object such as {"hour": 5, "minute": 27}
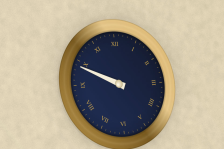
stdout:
{"hour": 9, "minute": 49}
